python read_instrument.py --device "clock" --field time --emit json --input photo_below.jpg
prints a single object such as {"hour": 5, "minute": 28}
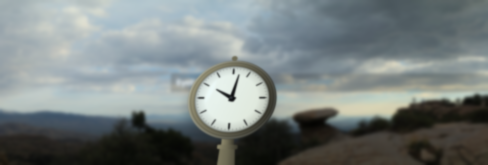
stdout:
{"hour": 10, "minute": 2}
